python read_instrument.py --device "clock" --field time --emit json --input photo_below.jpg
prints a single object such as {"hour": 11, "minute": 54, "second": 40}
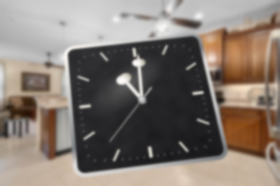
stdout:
{"hour": 11, "minute": 0, "second": 37}
